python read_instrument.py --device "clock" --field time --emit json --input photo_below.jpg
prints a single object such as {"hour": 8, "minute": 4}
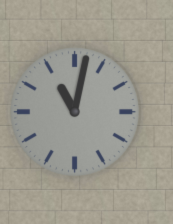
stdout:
{"hour": 11, "minute": 2}
